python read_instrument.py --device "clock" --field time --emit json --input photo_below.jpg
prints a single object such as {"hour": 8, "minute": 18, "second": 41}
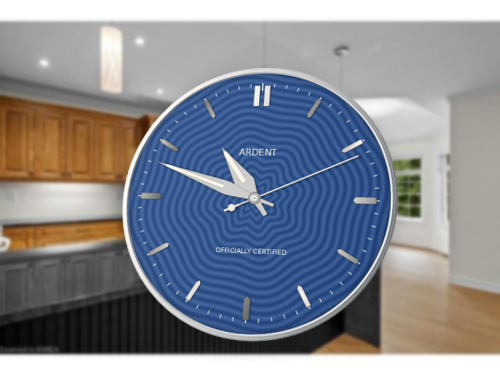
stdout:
{"hour": 10, "minute": 48, "second": 11}
